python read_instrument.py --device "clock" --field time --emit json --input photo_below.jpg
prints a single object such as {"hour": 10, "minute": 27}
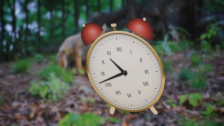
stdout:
{"hour": 10, "minute": 42}
